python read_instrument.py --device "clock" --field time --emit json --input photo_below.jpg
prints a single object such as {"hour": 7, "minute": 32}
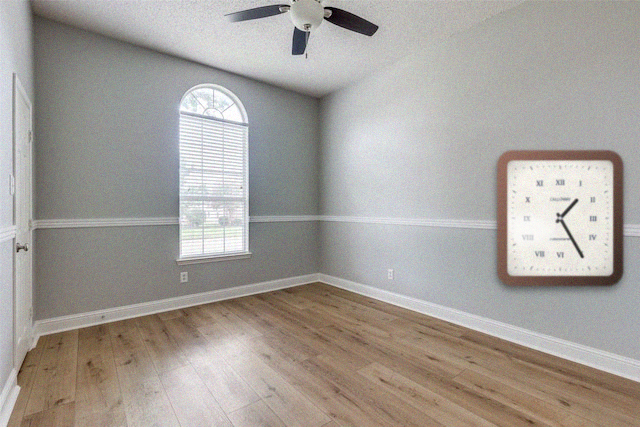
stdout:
{"hour": 1, "minute": 25}
